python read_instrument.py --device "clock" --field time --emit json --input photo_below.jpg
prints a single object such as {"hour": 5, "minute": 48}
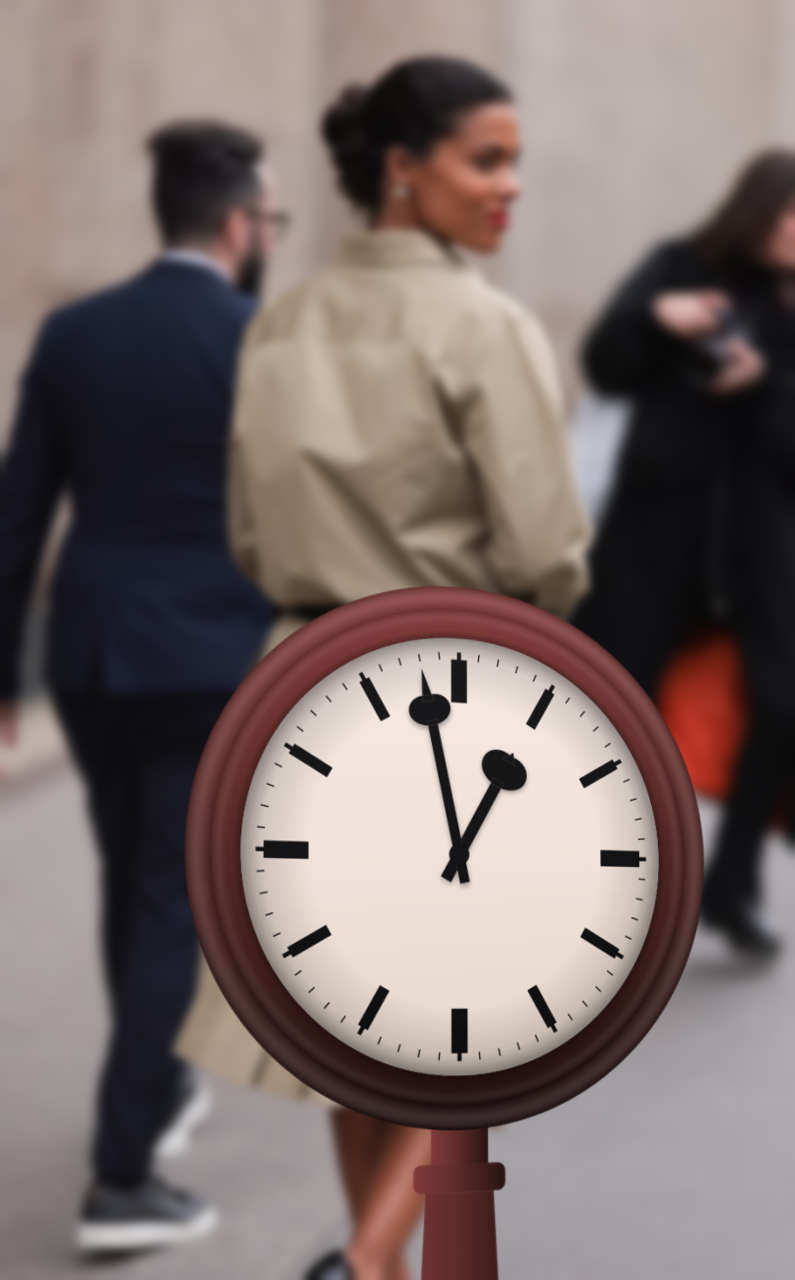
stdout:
{"hour": 12, "minute": 58}
